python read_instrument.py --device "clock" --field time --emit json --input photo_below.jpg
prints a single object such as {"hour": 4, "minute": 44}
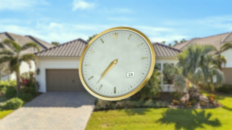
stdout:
{"hour": 7, "minute": 37}
